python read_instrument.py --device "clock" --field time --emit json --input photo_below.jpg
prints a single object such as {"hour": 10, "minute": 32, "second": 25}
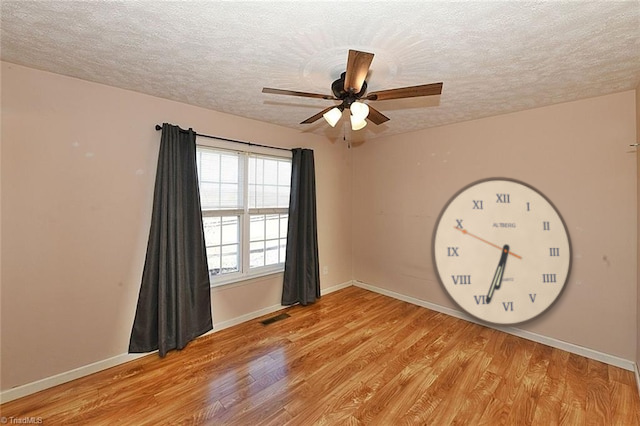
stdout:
{"hour": 6, "minute": 33, "second": 49}
